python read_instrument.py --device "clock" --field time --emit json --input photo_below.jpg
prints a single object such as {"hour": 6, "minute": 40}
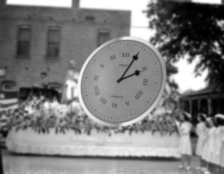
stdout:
{"hour": 2, "minute": 4}
